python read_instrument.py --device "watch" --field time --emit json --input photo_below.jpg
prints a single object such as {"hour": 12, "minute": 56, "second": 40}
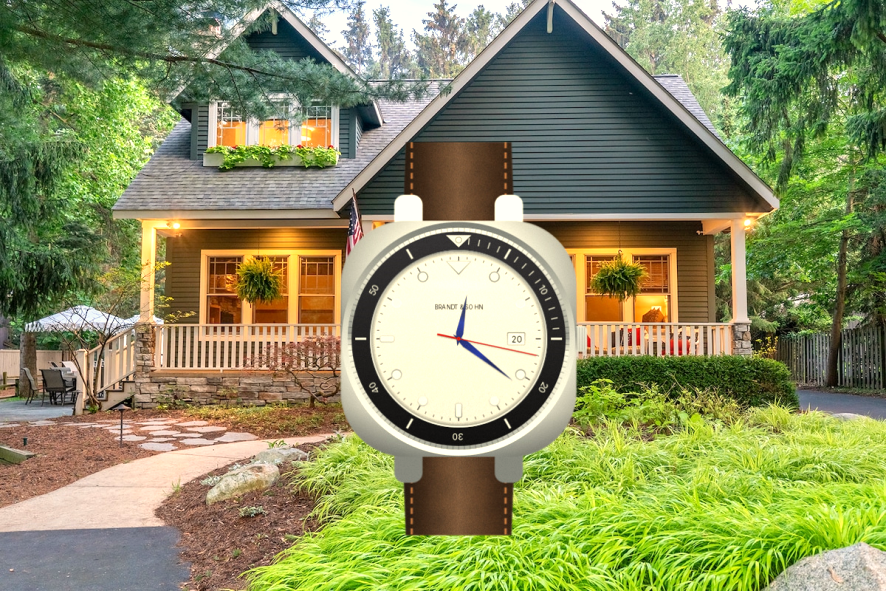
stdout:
{"hour": 12, "minute": 21, "second": 17}
